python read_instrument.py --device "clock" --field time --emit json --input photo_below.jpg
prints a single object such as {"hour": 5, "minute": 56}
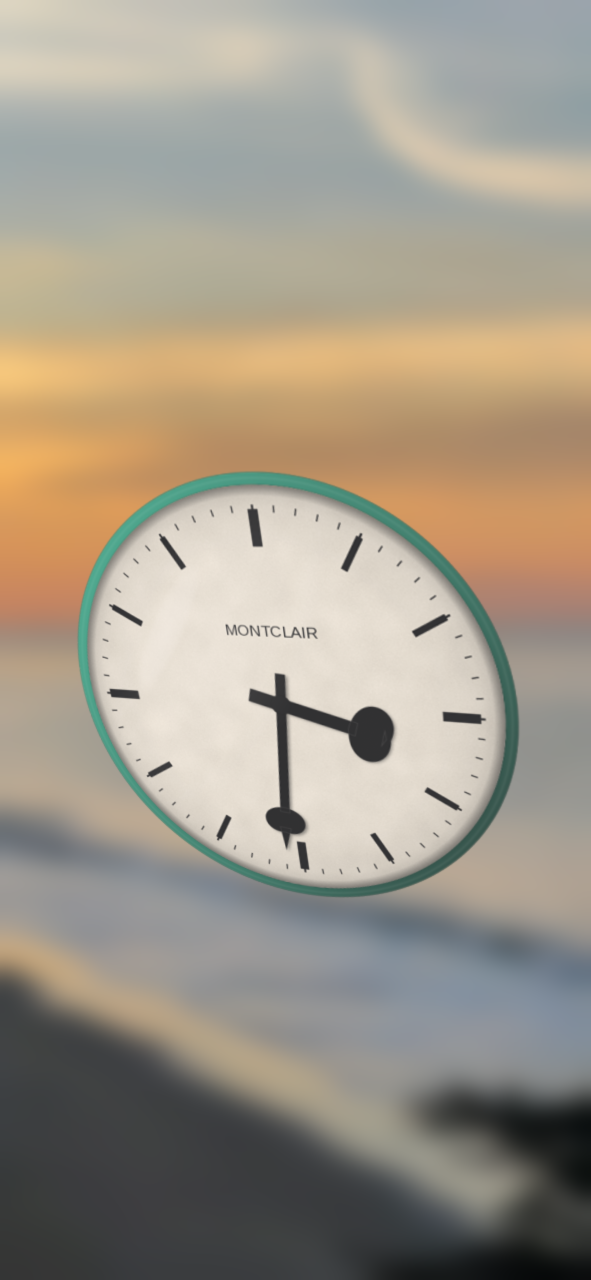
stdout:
{"hour": 3, "minute": 31}
